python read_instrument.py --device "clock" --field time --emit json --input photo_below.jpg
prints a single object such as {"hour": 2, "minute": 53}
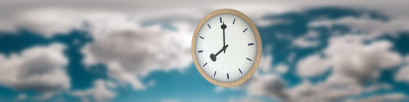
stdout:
{"hour": 8, "minute": 1}
